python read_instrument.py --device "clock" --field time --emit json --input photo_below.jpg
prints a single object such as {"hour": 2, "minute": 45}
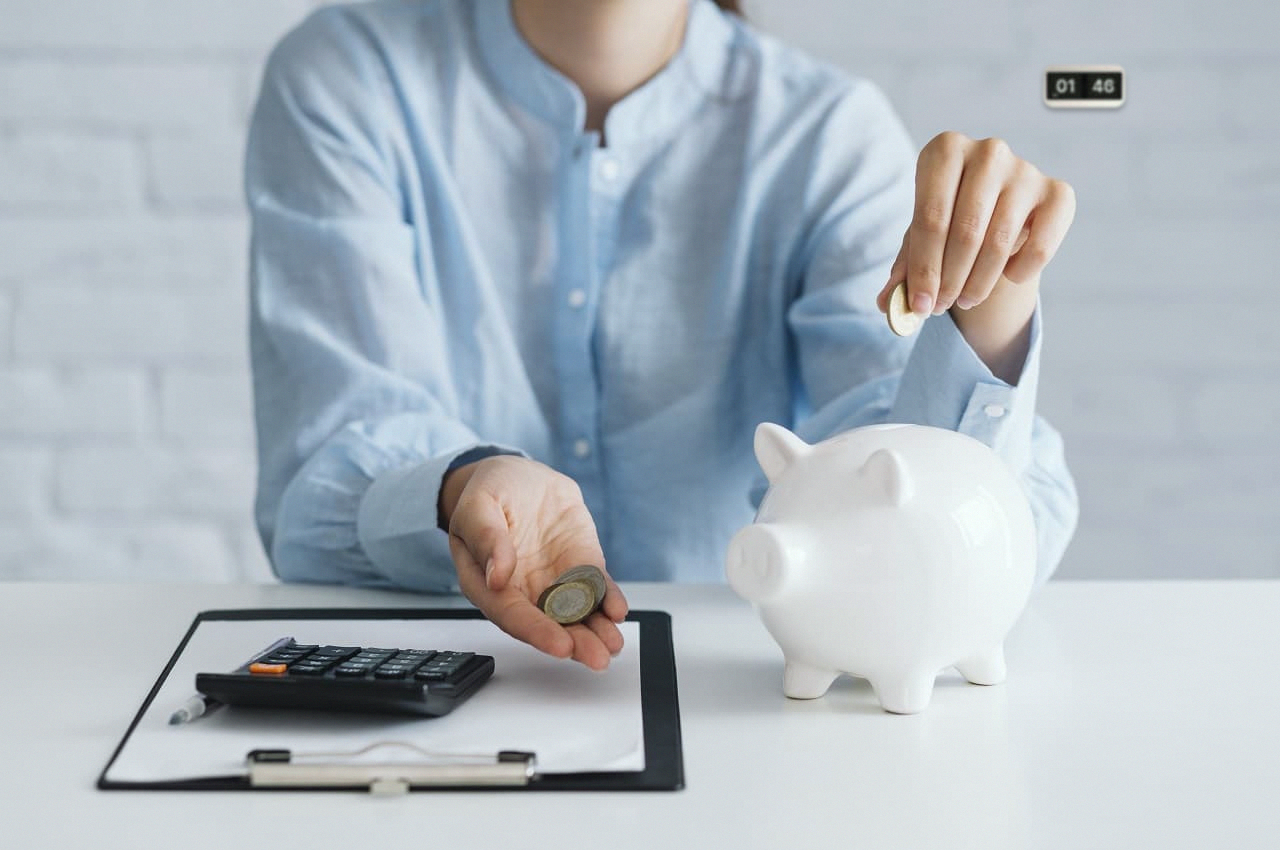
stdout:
{"hour": 1, "minute": 46}
